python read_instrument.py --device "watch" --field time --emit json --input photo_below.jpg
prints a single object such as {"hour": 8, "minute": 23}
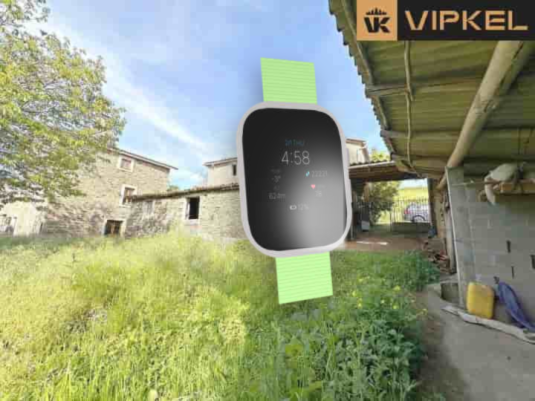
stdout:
{"hour": 4, "minute": 58}
